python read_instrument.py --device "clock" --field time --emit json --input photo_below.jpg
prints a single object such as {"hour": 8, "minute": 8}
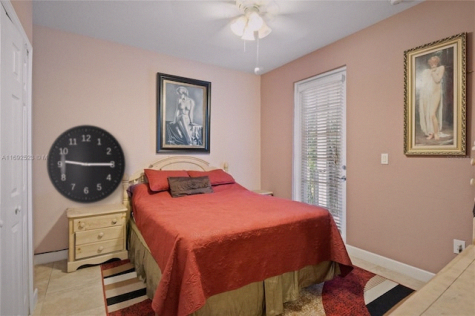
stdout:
{"hour": 9, "minute": 15}
